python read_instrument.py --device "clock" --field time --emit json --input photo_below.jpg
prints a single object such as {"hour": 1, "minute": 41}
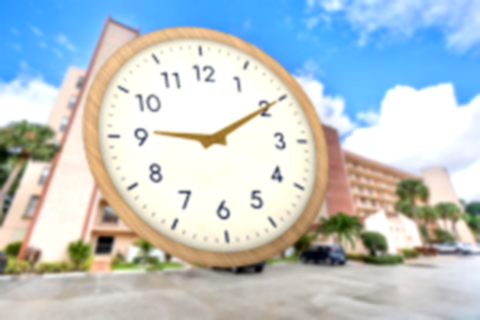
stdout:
{"hour": 9, "minute": 10}
